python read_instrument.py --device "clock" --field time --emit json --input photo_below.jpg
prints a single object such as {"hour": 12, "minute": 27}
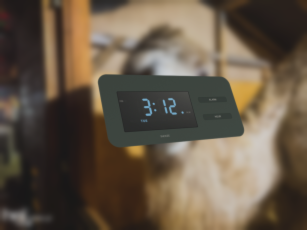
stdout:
{"hour": 3, "minute": 12}
